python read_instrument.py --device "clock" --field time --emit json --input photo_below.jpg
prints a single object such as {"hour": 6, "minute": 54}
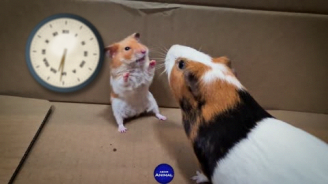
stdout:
{"hour": 6, "minute": 31}
